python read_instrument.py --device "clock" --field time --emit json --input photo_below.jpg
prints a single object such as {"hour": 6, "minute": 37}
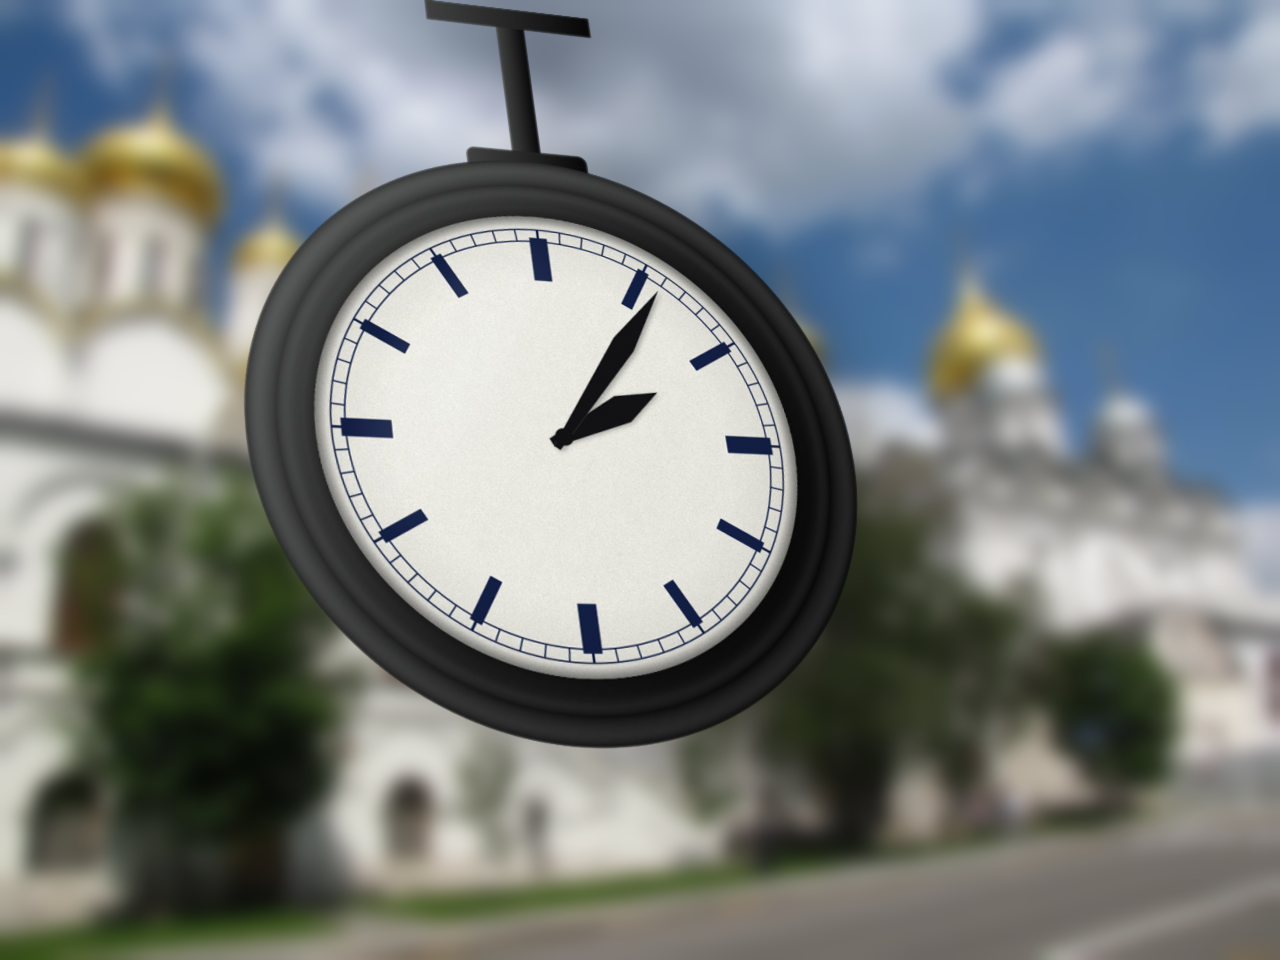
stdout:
{"hour": 2, "minute": 6}
